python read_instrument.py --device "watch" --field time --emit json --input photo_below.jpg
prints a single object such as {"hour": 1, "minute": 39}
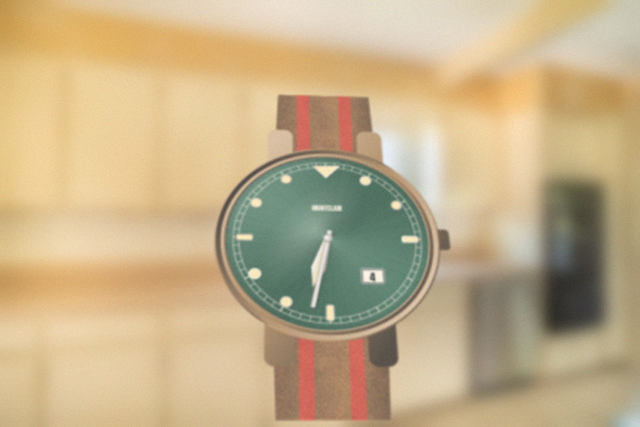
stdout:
{"hour": 6, "minute": 32}
